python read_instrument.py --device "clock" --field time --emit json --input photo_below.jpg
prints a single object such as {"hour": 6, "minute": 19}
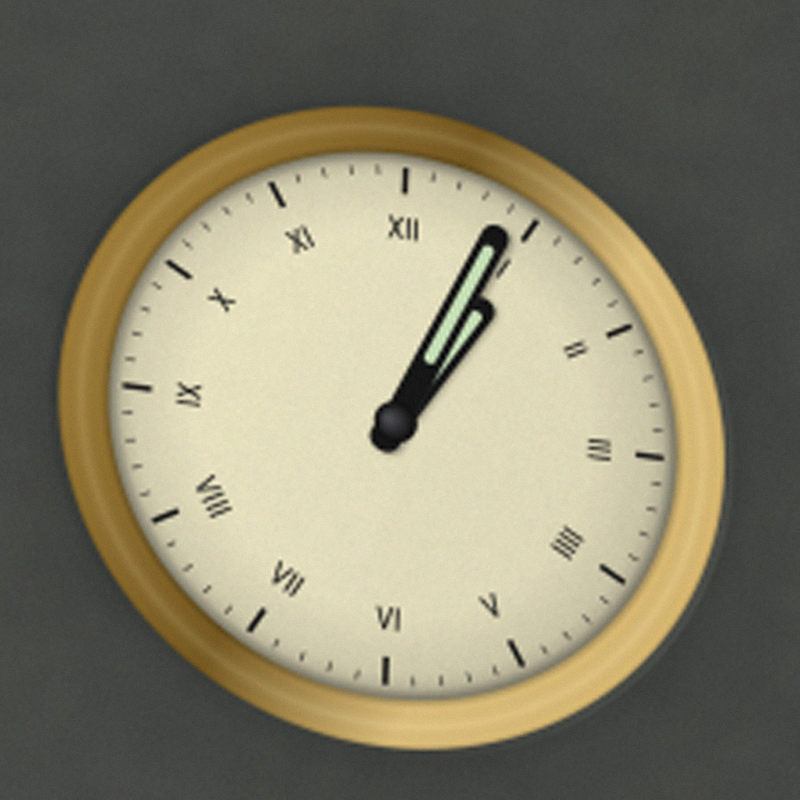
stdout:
{"hour": 1, "minute": 4}
